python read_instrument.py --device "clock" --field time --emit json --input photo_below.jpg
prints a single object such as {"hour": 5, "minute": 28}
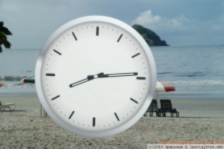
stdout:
{"hour": 8, "minute": 14}
